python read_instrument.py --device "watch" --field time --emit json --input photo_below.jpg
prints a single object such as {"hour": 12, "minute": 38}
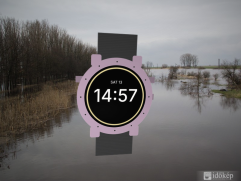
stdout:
{"hour": 14, "minute": 57}
